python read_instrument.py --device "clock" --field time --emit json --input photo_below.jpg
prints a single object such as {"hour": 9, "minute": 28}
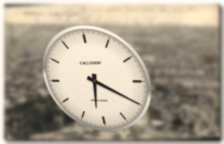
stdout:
{"hour": 6, "minute": 20}
